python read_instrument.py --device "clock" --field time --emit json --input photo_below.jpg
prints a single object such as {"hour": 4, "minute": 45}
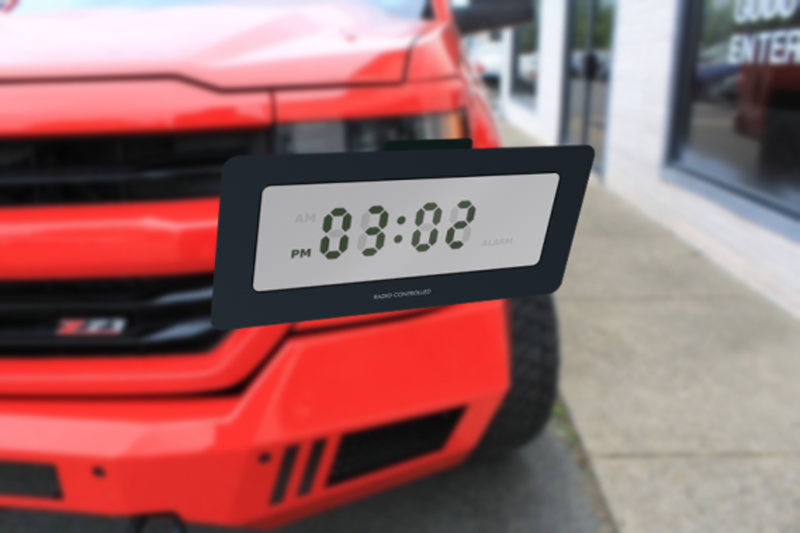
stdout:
{"hour": 3, "minute": 2}
